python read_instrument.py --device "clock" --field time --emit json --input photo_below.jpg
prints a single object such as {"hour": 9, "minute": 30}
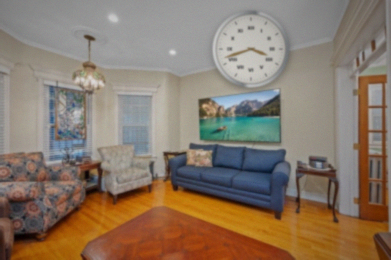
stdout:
{"hour": 3, "minute": 42}
